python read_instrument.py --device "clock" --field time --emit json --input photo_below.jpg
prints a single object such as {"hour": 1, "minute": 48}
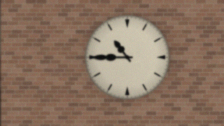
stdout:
{"hour": 10, "minute": 45}
